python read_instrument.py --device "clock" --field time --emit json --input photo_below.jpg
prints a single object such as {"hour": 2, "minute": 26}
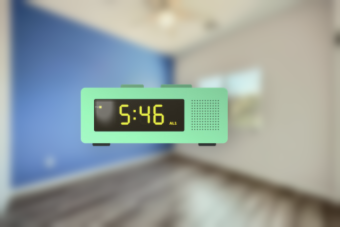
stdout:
{"hour": 5, "minute": 46}
